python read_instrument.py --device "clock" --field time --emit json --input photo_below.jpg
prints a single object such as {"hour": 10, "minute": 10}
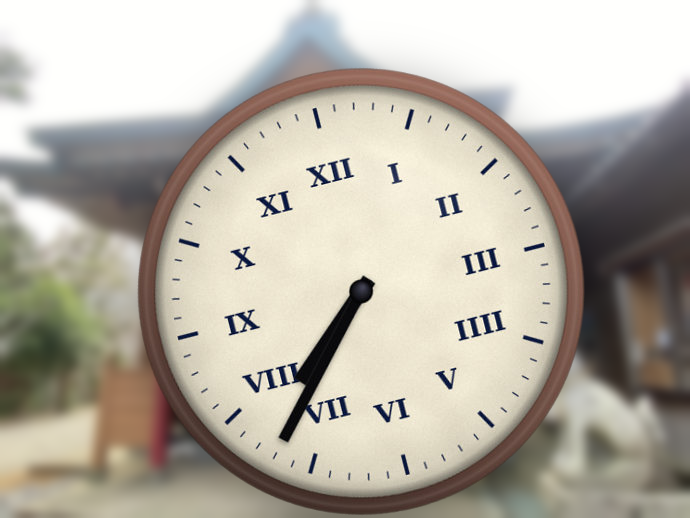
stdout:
{"hour": 7, "minute": 37}
